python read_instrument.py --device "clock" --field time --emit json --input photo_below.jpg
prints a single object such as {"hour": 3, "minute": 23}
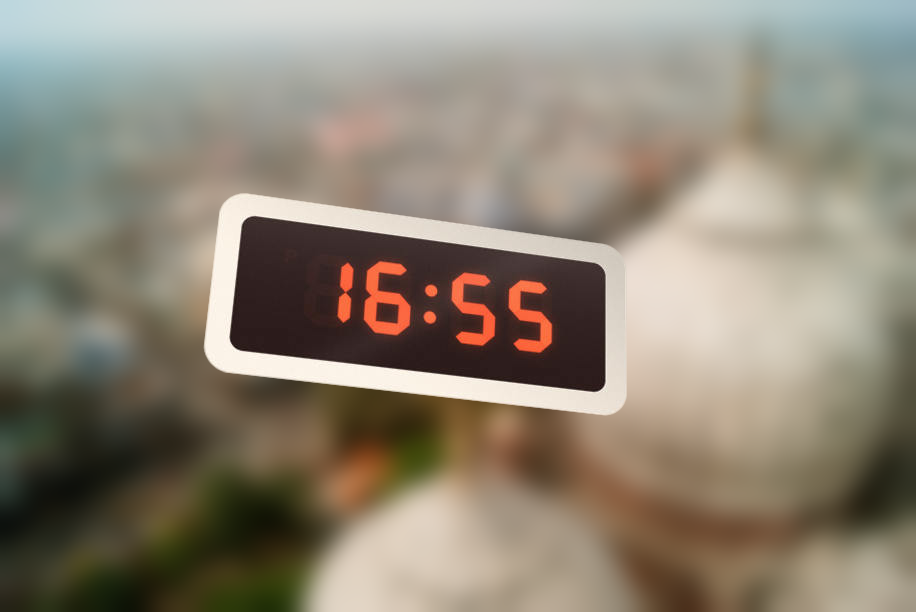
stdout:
{"hour": 16, "minute": 55}
